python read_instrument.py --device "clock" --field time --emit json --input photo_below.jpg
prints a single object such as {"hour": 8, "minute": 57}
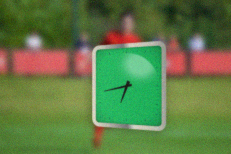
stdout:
{"hour": 6, "minute": 43}
